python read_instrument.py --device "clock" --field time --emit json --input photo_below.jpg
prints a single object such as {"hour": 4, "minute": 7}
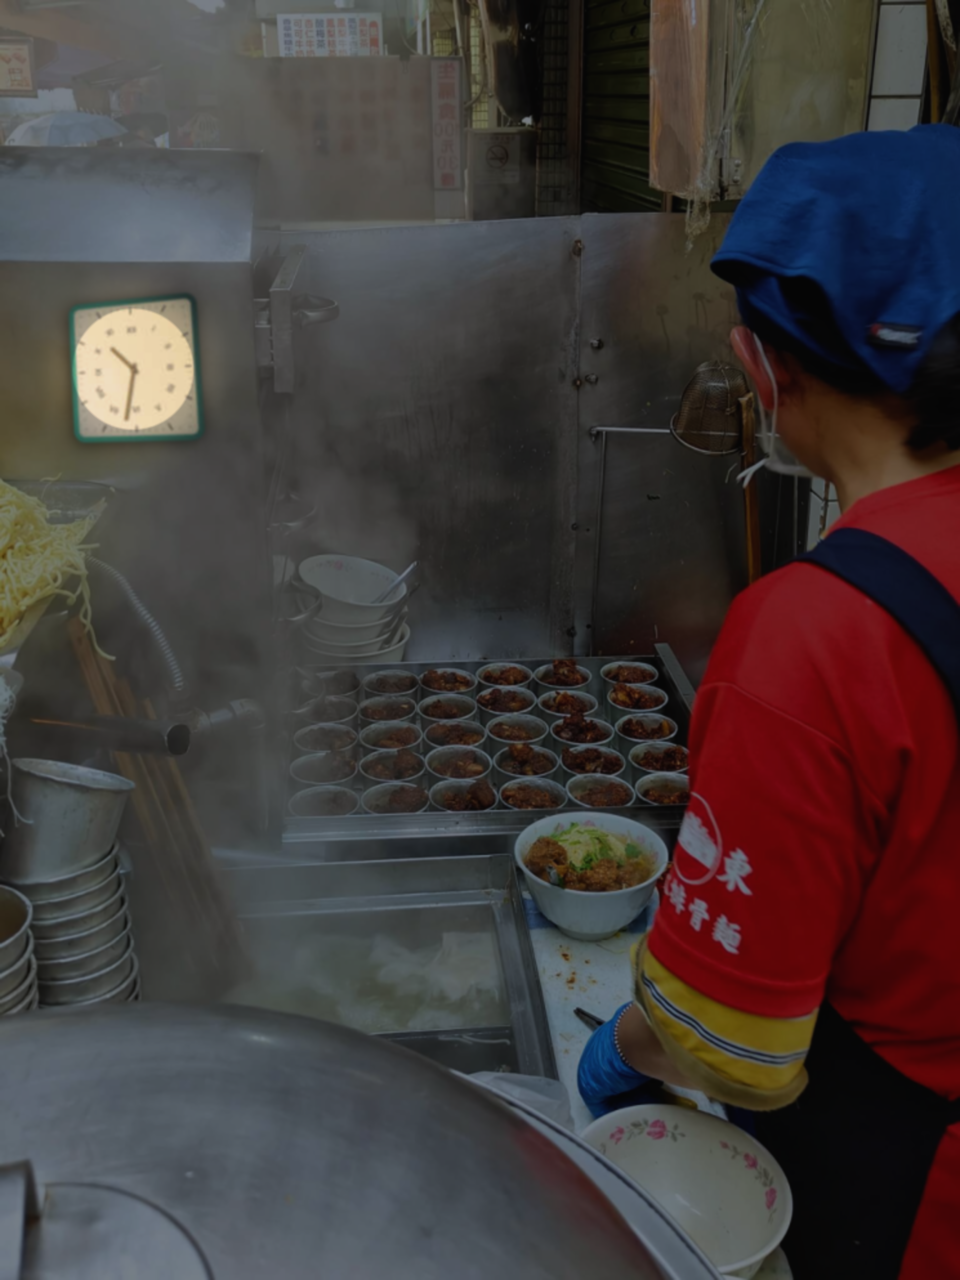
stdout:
{"hour": 10, "minute": 32}
